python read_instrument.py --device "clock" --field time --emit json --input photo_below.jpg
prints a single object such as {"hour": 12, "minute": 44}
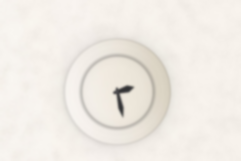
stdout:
{"hour": 2, "minute": 28}
